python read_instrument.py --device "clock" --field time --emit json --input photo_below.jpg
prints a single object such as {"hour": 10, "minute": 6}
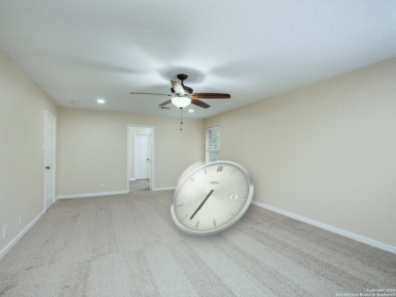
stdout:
{"hour": 6, "minute": 33}
